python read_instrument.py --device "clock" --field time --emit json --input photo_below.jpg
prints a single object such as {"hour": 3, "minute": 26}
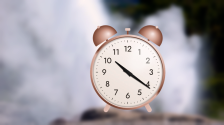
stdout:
{"hour": 10, "minute": 21}
